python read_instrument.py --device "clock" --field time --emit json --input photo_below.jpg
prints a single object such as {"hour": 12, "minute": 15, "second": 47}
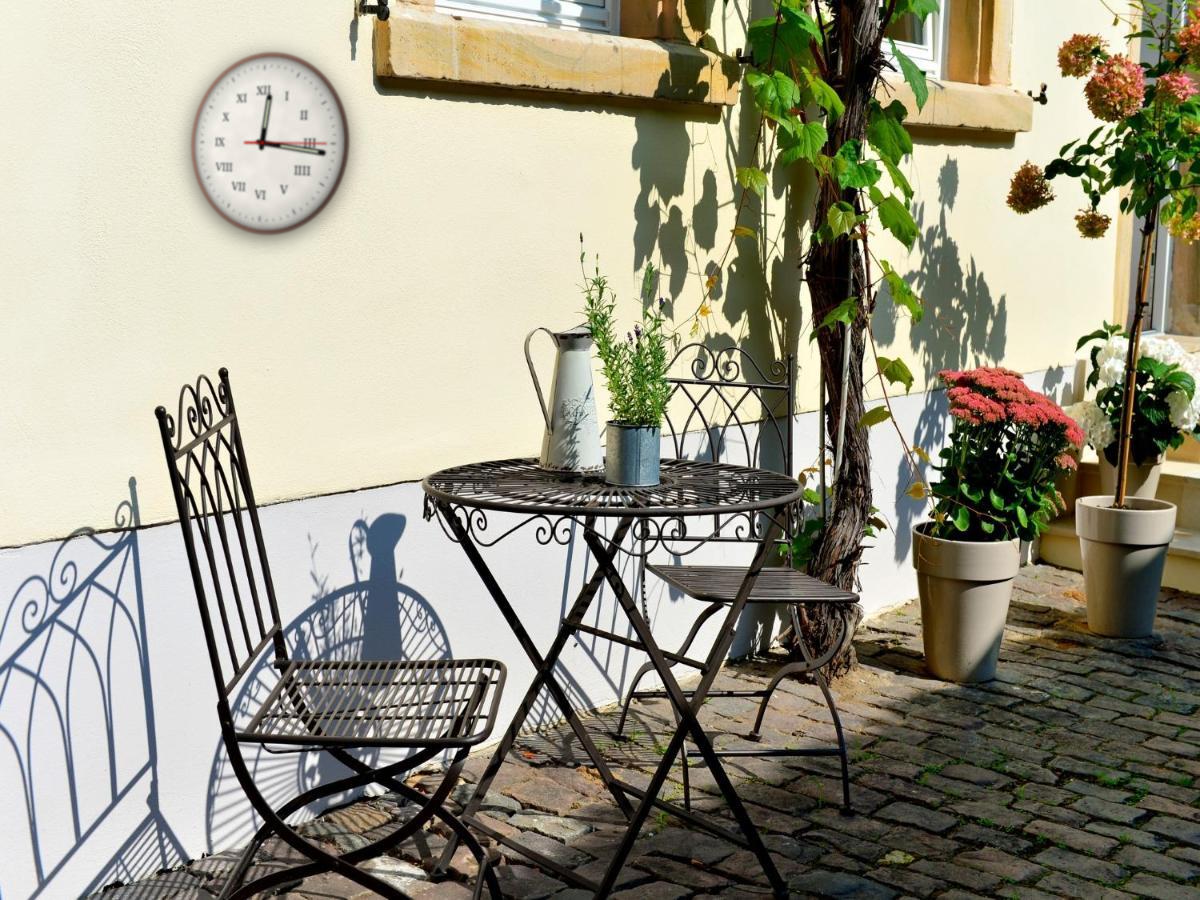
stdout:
{"hour": 12, "minute": 16, "second": 15}
